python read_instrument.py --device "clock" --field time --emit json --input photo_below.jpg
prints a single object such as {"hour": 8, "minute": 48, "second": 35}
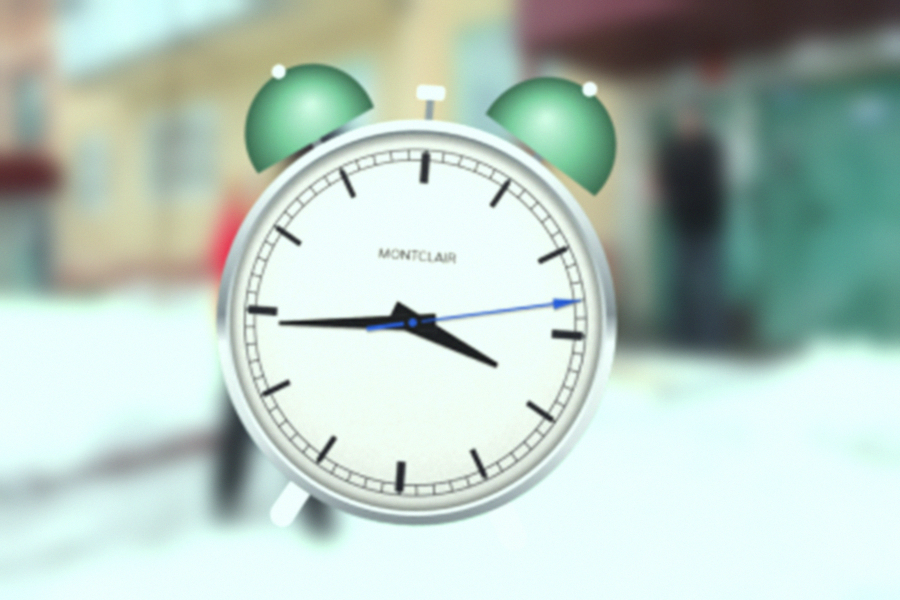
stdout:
{"hour": 3, "minute": 44, "second": 13}
